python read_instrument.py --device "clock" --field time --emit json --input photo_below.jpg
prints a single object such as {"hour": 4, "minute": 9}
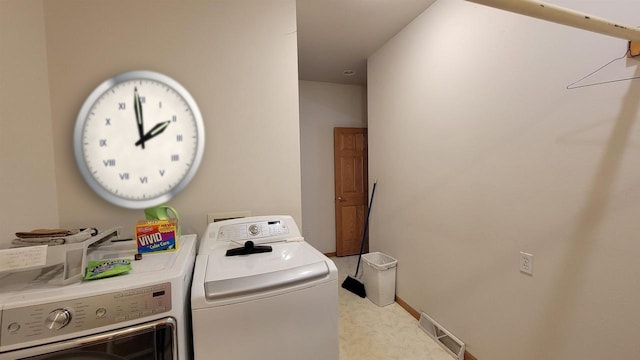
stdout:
{"hour": 1, "minute": 59}
